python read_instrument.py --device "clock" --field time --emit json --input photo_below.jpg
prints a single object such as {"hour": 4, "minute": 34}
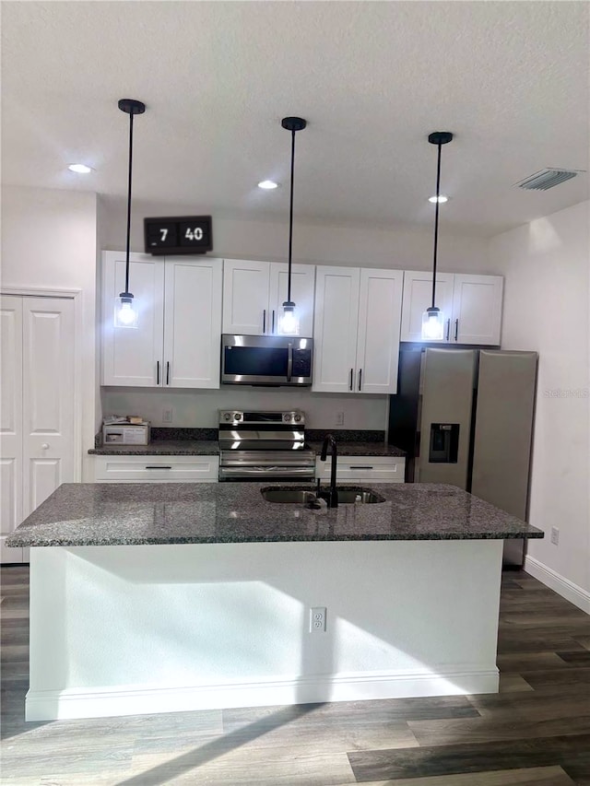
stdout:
{"hour": 7, "minute": 40}
